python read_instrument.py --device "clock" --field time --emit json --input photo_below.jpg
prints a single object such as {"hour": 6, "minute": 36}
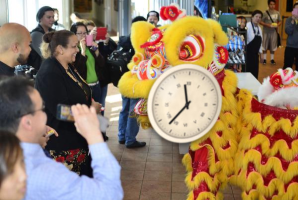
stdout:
{"hour": 11, "minute": 37}
